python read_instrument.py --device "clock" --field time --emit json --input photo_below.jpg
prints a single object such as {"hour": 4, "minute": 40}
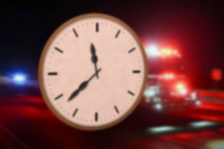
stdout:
{"hour": 11, "minute": 38}
